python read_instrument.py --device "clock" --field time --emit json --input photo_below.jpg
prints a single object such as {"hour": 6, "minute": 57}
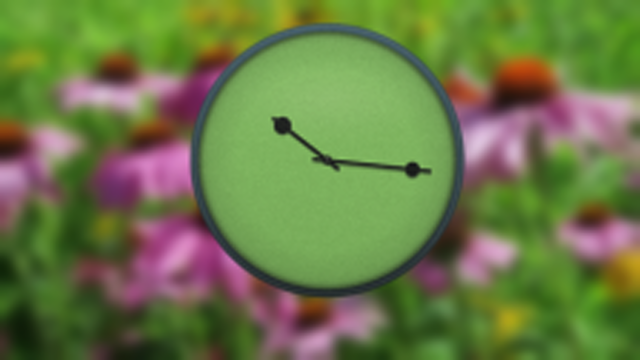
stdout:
{"hour": 10, "minute": 16}
